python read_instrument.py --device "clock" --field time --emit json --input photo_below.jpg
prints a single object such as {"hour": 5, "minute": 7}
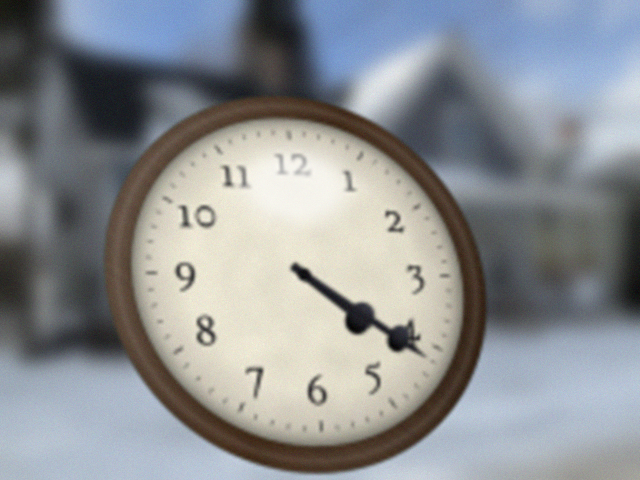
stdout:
{"hour": 4, "minute": 21}
